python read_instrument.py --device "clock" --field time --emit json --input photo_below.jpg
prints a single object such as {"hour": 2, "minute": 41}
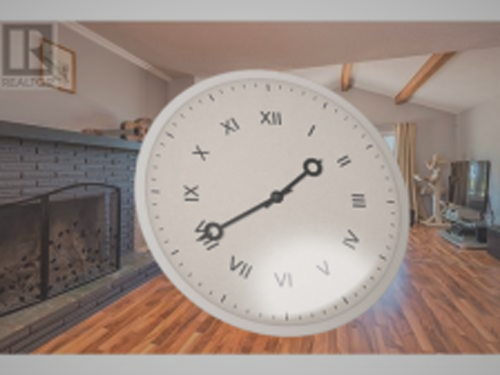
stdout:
{"hour": 1, "minute": 40}
